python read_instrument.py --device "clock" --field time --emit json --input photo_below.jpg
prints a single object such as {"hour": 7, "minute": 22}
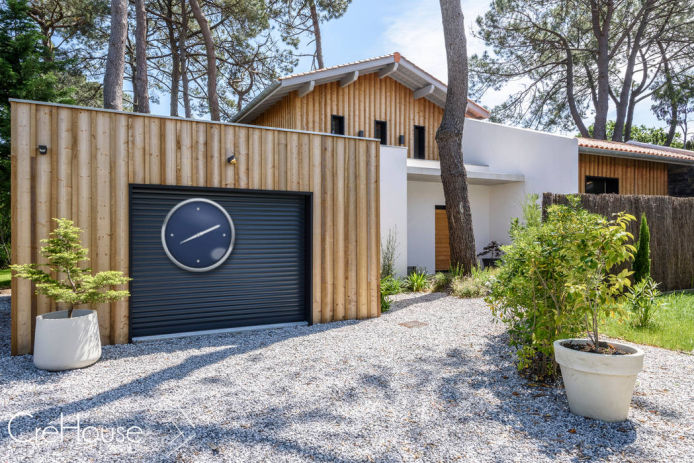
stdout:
{"hour": 8, "minute": 11}
